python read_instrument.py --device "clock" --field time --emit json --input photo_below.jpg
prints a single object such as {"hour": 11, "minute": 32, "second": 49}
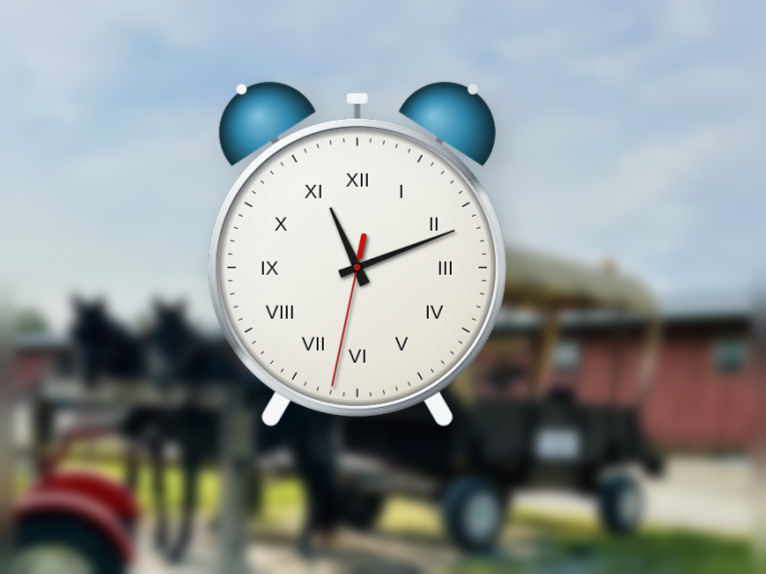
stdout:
{"hour": 11, "minute": 11, "second": 32}
